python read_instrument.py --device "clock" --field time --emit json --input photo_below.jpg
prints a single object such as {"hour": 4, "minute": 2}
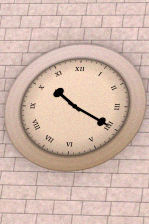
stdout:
{"hour": 10, "minute": 20}
